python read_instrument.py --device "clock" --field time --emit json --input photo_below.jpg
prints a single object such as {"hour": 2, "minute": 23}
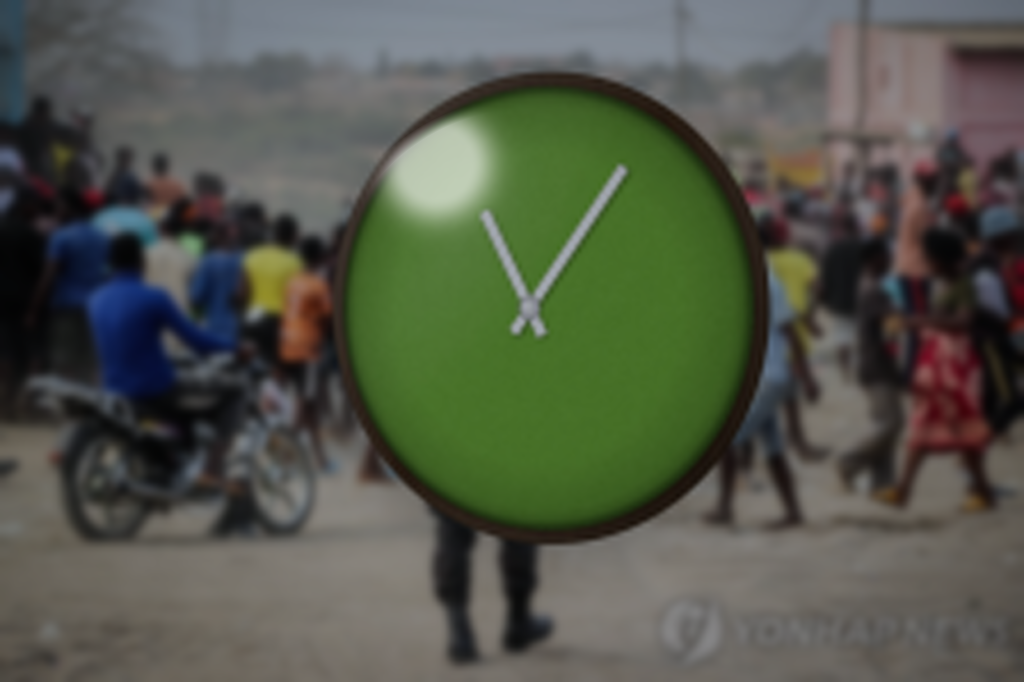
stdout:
{"hour": 11, "minute": 6}
